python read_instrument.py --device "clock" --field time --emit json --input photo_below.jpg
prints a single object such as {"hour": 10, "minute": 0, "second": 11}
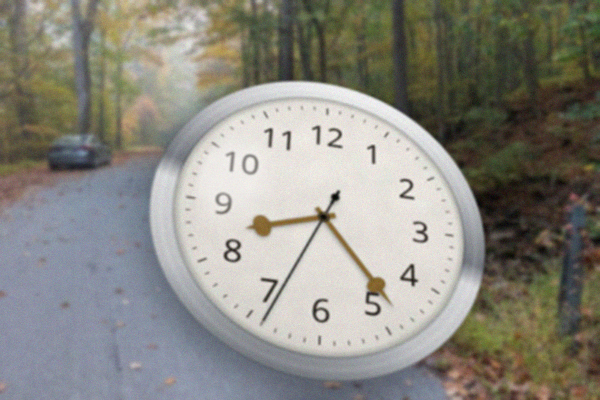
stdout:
{"hour": 8, "minute": 23, "second": 34}
